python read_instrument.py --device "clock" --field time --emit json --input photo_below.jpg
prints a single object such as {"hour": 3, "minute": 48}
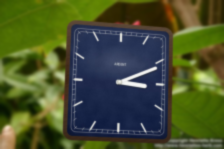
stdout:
{"hour": 3, "minute": 11}
